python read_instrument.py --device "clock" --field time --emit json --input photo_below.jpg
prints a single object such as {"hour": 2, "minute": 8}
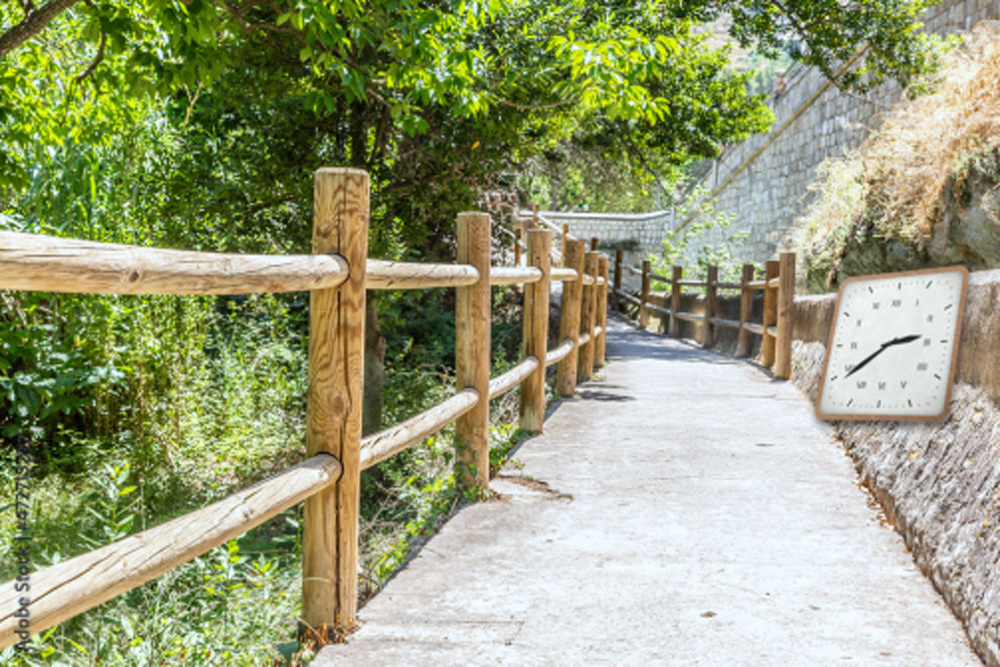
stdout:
{"hour": 2, "minute": 39}
